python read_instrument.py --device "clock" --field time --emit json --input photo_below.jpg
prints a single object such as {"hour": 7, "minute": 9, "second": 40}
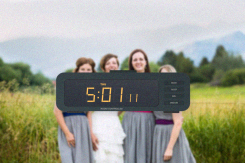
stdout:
{"hour": 5, "minute": 1, "second": 11}
